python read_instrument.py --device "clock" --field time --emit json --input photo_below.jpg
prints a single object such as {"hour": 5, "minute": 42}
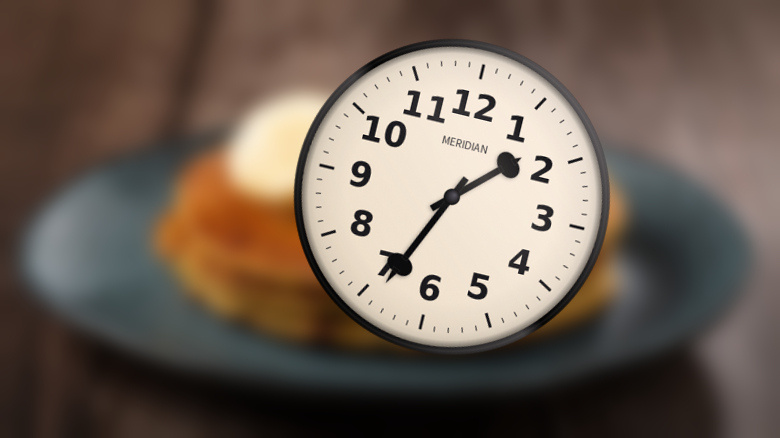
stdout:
{"hour": 1, "minute": 34}
